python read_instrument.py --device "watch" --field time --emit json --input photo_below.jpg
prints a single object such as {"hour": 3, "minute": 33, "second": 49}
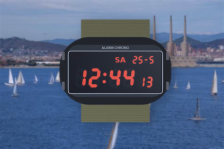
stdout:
{"hour": 12, "minute": 44, "second": 13}
